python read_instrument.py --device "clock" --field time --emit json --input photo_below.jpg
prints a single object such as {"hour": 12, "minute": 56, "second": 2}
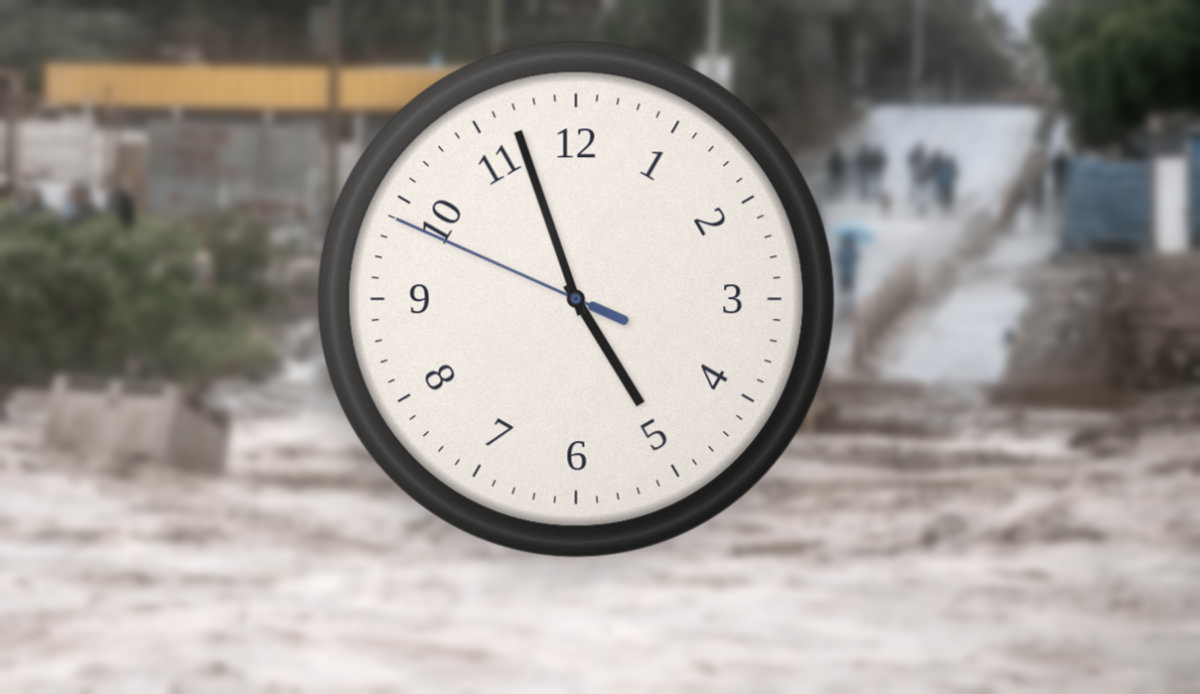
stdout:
{"hour": 4, "minute": 56, "second": 49}
